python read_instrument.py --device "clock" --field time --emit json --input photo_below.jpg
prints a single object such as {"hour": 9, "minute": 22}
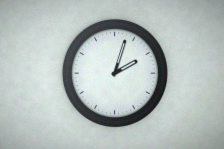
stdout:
{"hour": 2, "minute": 3}
